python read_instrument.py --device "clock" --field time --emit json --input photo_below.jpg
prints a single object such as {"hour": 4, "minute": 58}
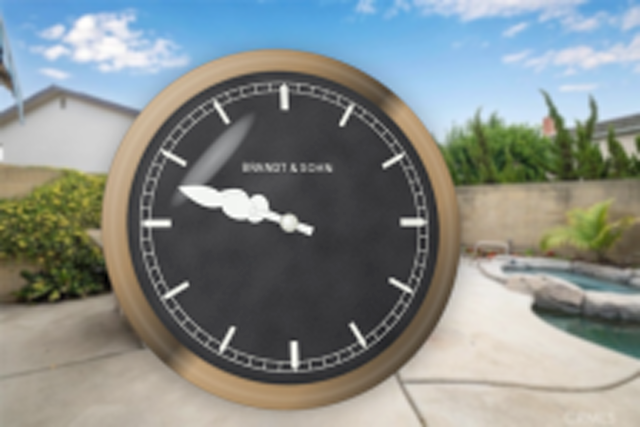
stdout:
{"hour": 9, "minute": 48}
